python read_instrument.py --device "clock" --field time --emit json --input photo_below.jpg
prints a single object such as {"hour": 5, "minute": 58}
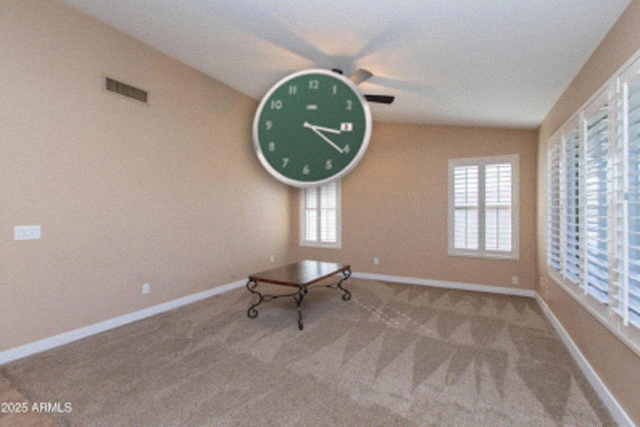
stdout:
{"hour": 3, "minute": 21}
